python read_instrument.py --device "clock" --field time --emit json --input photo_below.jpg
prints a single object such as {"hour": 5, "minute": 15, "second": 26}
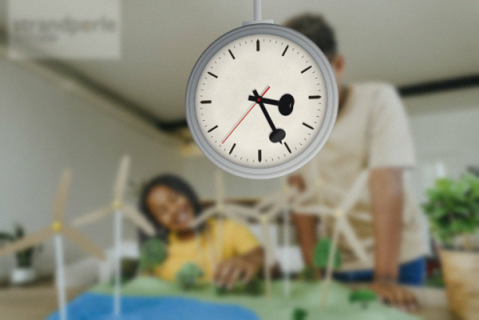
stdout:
{"hour": 3, "minute": 25, "second": 37}
